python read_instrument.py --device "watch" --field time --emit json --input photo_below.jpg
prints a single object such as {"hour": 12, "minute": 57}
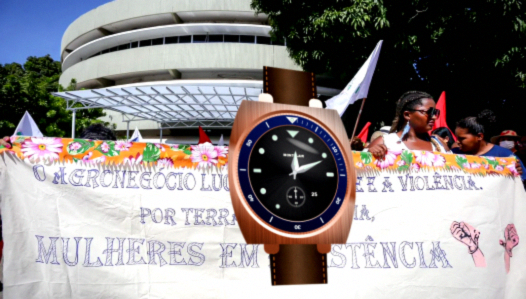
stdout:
{"hour": 12, "minute": 11}
